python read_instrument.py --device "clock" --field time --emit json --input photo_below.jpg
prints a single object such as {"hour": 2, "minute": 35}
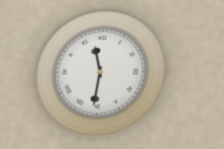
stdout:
{"hour": 11, "minute": 31}
